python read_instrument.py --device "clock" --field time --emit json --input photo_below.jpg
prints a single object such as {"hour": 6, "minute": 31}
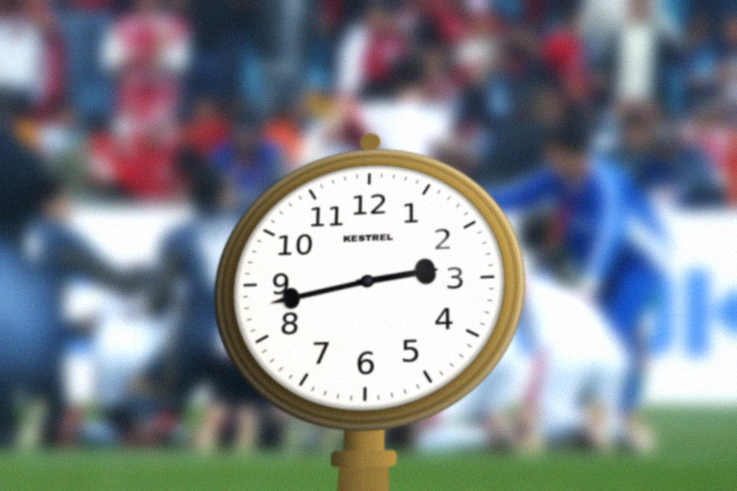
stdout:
{"hour": 2, "minute": 43}
